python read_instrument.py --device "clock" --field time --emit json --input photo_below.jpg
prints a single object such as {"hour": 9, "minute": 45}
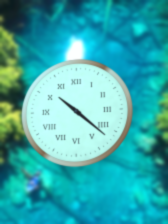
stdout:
{"hour": 10, "minute": 22}
